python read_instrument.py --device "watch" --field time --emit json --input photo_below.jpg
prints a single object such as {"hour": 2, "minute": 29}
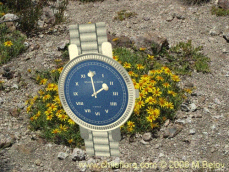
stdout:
{"hour": 1, "minute": 59}
